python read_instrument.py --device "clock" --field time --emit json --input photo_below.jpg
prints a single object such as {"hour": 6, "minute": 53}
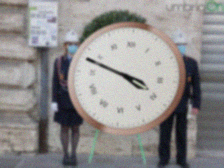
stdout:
{"hour": 3, "minute": 48}
